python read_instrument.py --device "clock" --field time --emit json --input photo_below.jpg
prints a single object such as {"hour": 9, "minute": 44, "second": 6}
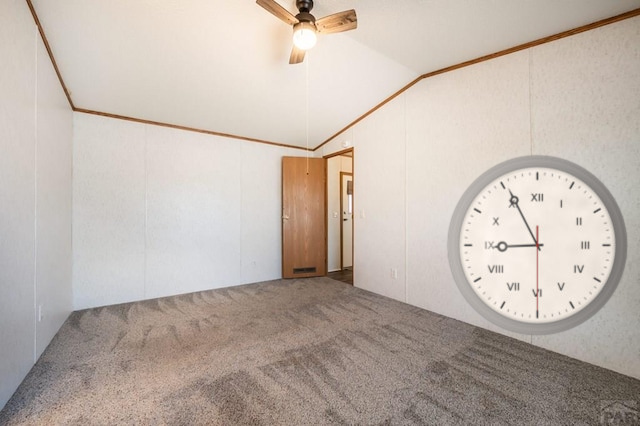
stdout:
{"hour": 8, "minute": 55, "second": 30}
